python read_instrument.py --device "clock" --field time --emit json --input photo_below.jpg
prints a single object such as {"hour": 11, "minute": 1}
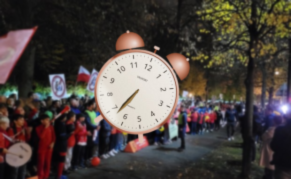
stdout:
{"hour": 6, "minute": 33}
